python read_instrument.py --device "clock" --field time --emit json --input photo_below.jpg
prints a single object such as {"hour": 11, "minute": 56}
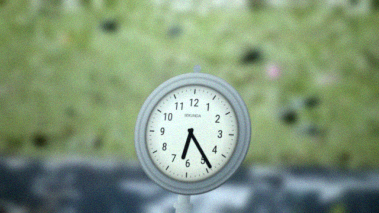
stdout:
{"hour": 6, "minute": 24}
